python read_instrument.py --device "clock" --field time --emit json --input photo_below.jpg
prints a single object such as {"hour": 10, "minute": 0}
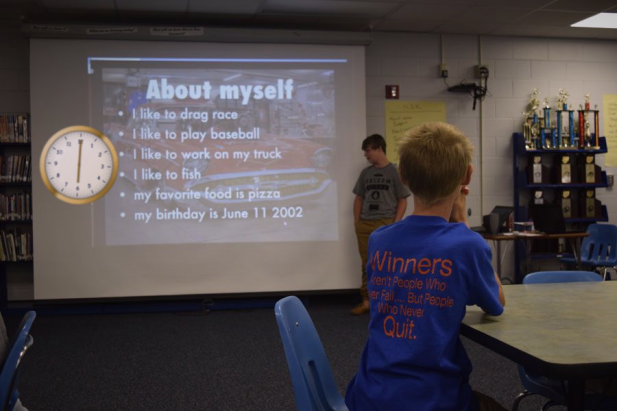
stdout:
{"hour": 6, "minute": 0}
